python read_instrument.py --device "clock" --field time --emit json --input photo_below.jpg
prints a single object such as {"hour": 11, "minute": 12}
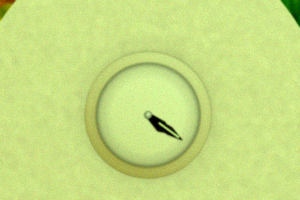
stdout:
{"hour": 4, "minute": 21}
